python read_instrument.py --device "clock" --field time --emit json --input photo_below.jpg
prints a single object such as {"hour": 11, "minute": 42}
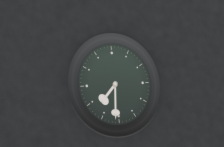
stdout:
{"hour": 7, "minute": 31}
